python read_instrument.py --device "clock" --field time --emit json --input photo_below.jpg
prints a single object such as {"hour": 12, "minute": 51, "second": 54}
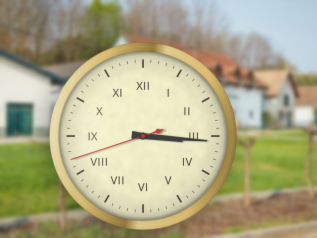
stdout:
{"hour": 3, "minute": 15, "second": 42}
